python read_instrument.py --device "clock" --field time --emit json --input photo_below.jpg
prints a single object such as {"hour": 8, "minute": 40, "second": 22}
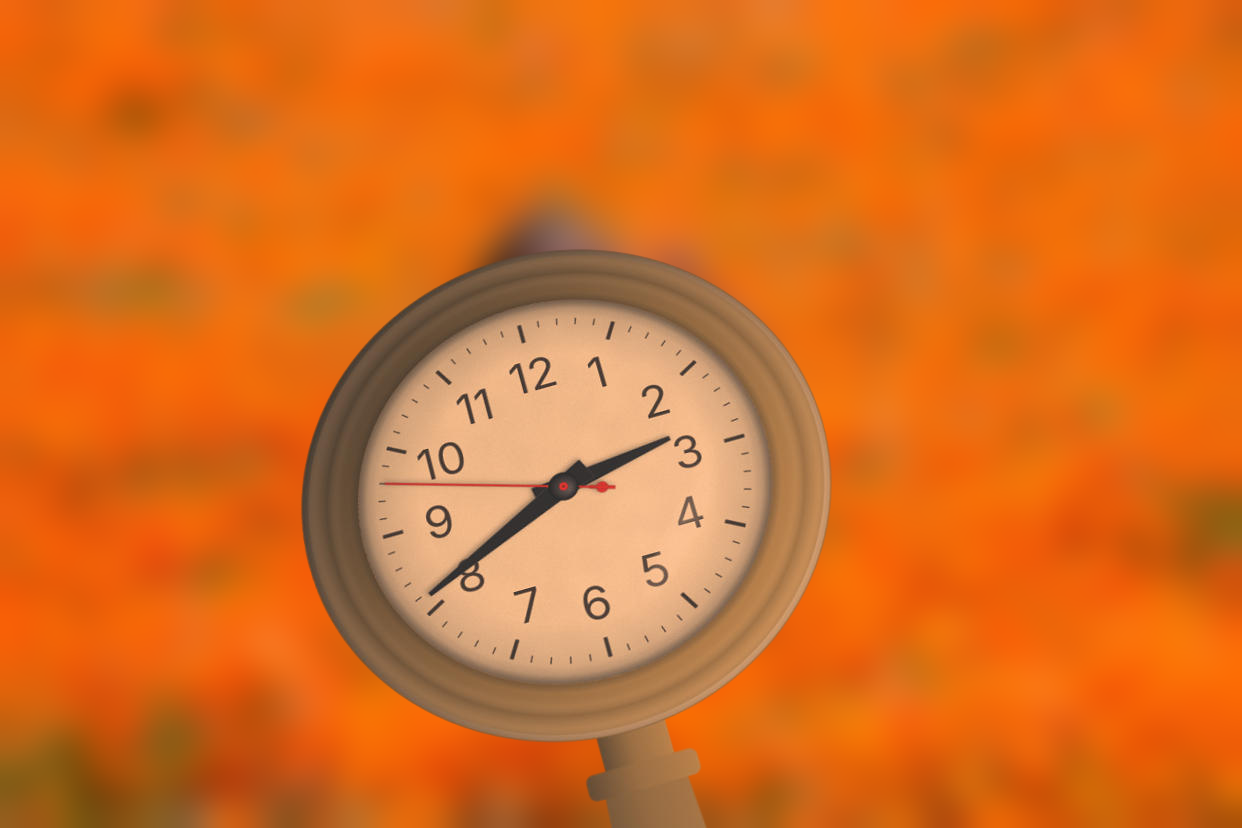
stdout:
{"hour": 2, "minute": 40, "second": 48}
